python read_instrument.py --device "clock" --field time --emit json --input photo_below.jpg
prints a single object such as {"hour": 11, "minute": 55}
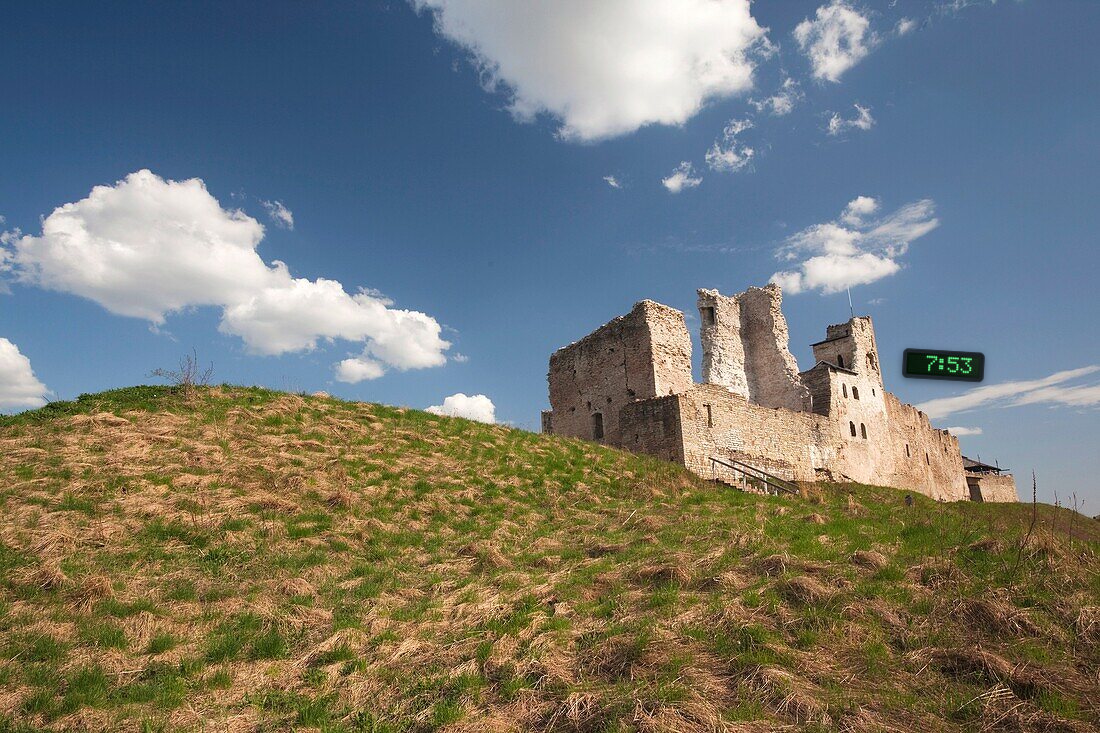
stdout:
{"hour": 7, "minute": 53}
